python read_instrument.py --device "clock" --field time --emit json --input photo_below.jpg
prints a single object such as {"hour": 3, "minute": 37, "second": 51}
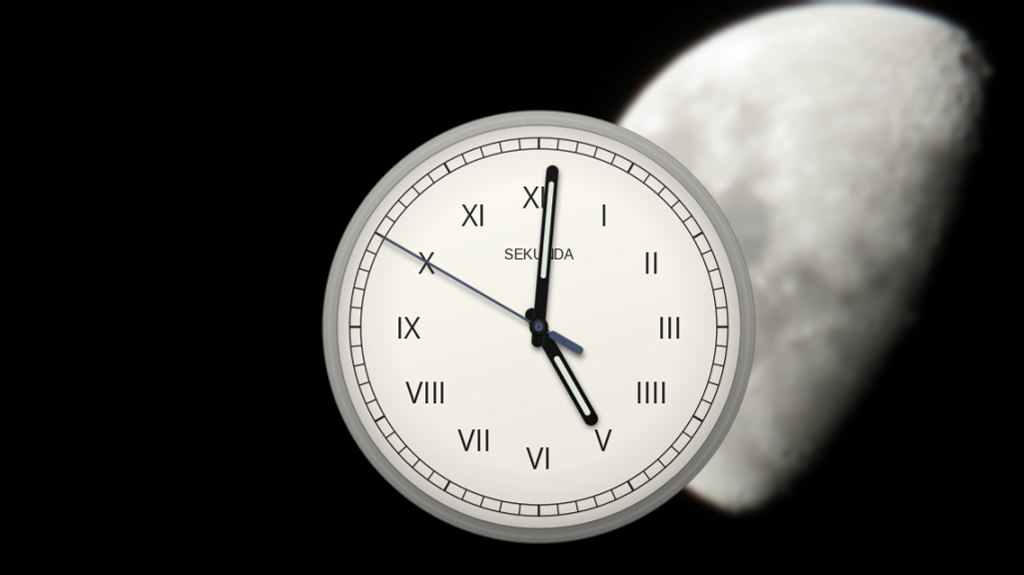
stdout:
{"hour": 5, "minute": 0, "second": 50}
